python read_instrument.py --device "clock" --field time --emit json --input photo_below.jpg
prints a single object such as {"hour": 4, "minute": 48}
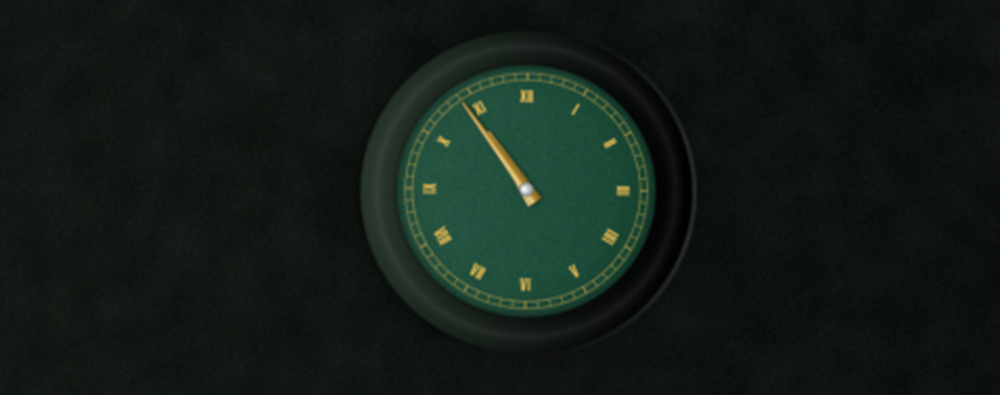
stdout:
{"hour": 10, "minute": 54}
